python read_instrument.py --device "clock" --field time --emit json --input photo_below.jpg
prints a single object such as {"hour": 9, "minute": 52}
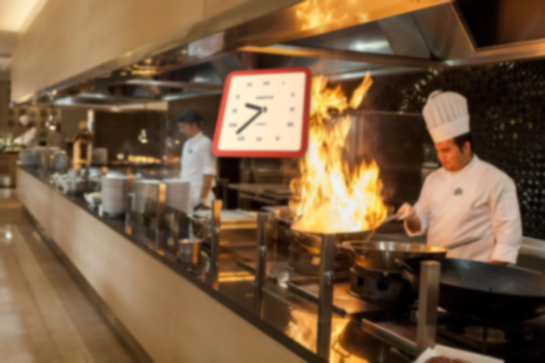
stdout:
{"hour": 9, "minute": 37}
